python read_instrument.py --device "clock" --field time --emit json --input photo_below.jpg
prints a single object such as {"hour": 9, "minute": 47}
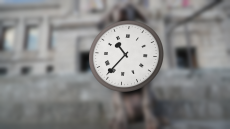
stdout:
{"hour": 10, "minute": 36}
